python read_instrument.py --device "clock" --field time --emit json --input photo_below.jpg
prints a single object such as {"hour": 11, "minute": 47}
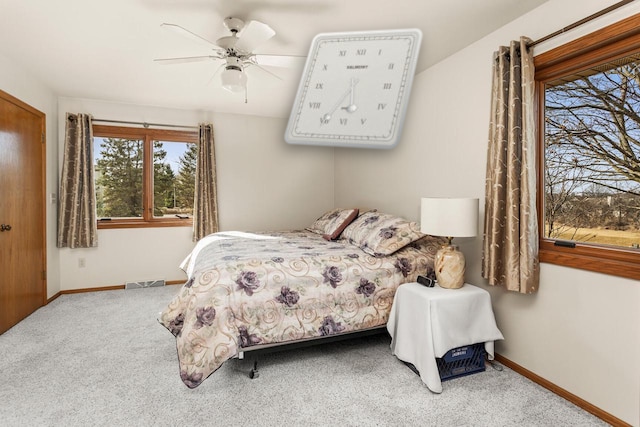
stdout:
{"hour": 5, "minute": 35}
